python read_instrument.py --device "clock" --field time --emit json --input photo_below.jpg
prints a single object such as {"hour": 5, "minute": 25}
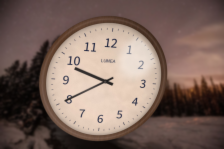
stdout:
{"hour": 9, "minute": 40}
